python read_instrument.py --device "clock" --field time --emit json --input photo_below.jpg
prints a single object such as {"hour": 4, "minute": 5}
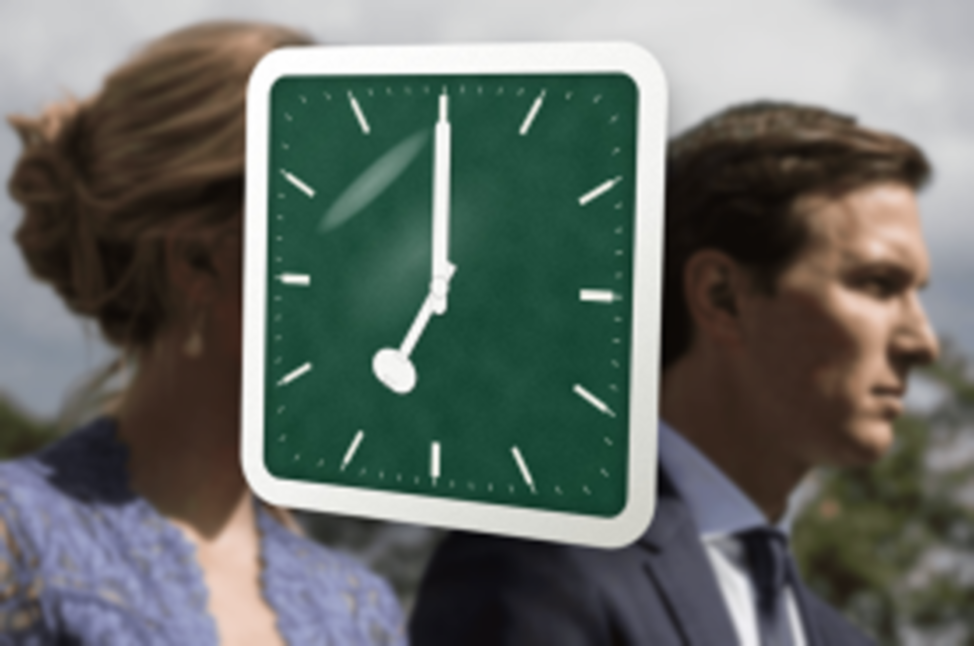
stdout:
{"hour": 7, "minute": 0}
